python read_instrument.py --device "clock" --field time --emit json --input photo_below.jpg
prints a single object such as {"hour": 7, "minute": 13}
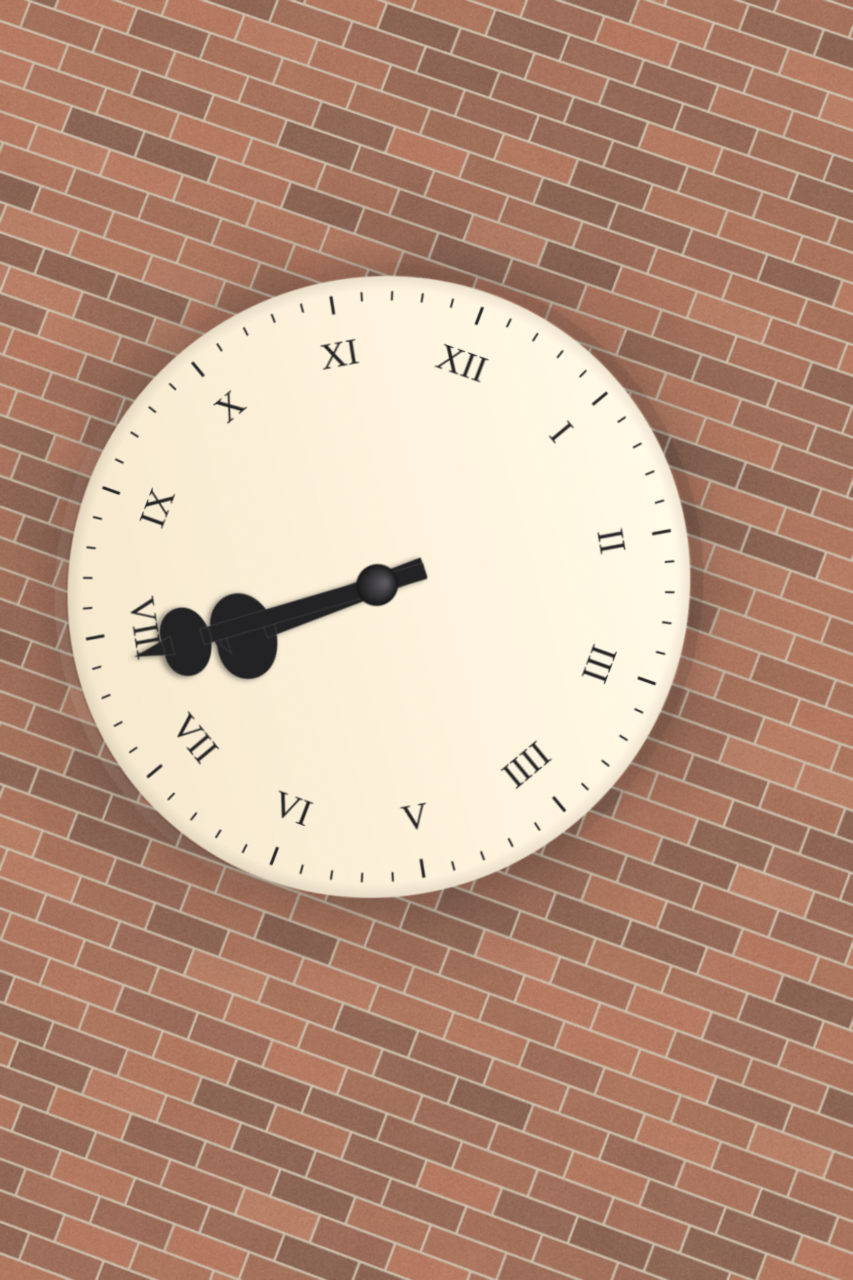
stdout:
{"hour": 7, "minute": 39}
